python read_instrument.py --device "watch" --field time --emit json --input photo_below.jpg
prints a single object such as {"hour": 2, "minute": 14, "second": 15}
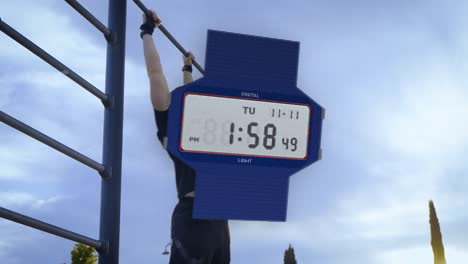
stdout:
{"hour": 1, "minute": 58, "second": 49}
